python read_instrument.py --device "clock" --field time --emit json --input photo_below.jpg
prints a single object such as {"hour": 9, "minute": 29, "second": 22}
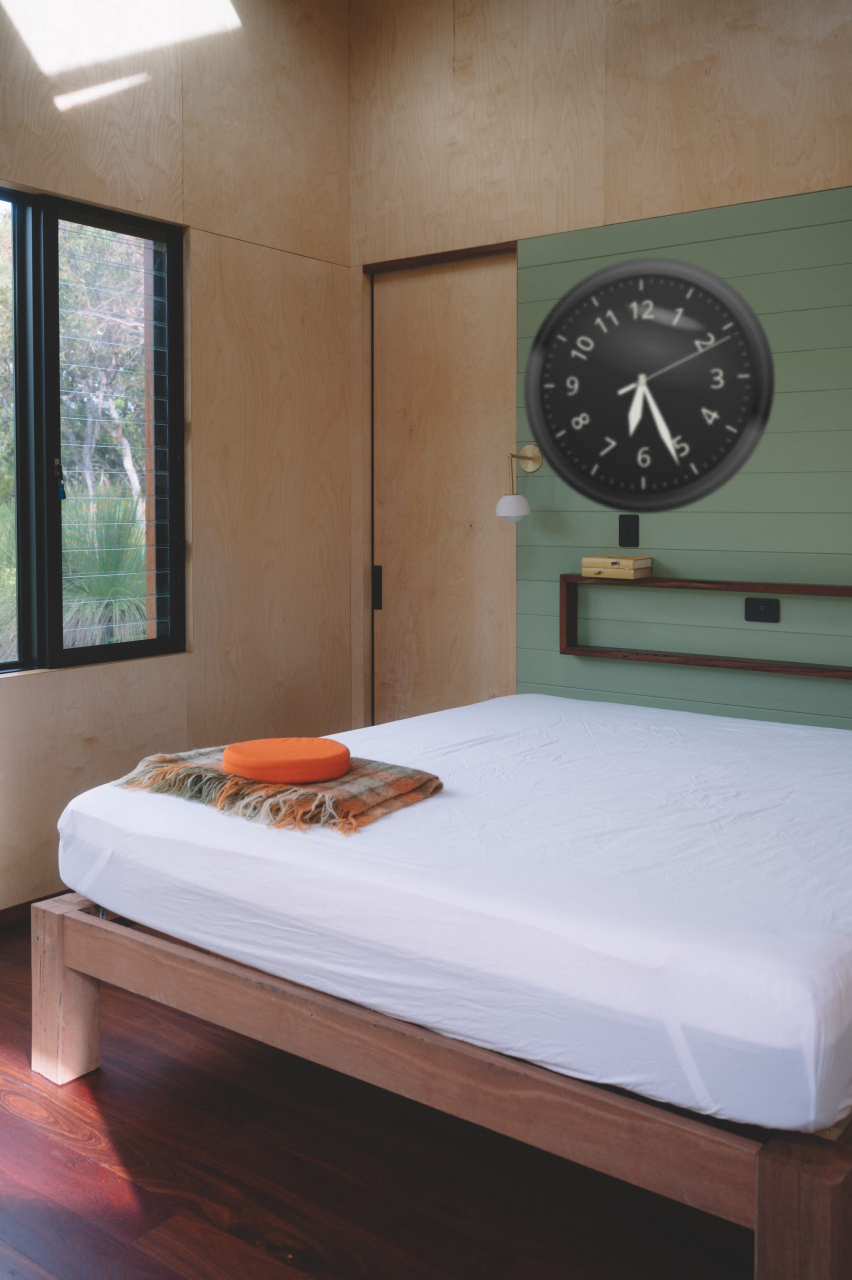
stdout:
{"hour": 6, "minute": 26, "second": 11}
